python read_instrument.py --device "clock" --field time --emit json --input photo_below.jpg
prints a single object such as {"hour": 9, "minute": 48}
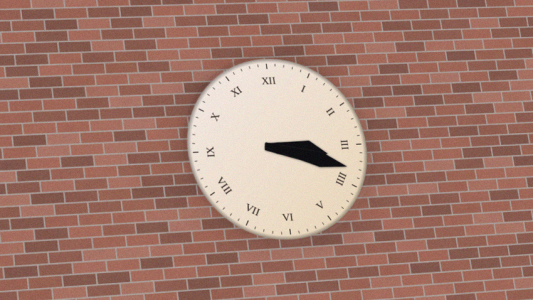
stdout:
{"hour": 3, "minute": 18}
